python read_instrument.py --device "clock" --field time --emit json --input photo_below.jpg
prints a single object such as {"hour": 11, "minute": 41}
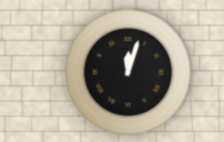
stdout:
{"hour": 12, "minute": 3}
